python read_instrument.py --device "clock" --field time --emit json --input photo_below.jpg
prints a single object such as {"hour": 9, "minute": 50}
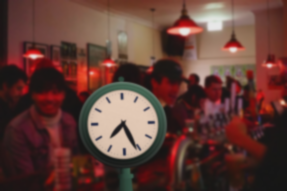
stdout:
{"hour": 7, "minute": 26}
